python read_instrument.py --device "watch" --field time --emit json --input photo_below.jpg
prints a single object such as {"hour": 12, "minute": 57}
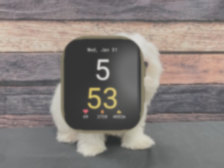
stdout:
{"hour": 5, "minute": 53}
